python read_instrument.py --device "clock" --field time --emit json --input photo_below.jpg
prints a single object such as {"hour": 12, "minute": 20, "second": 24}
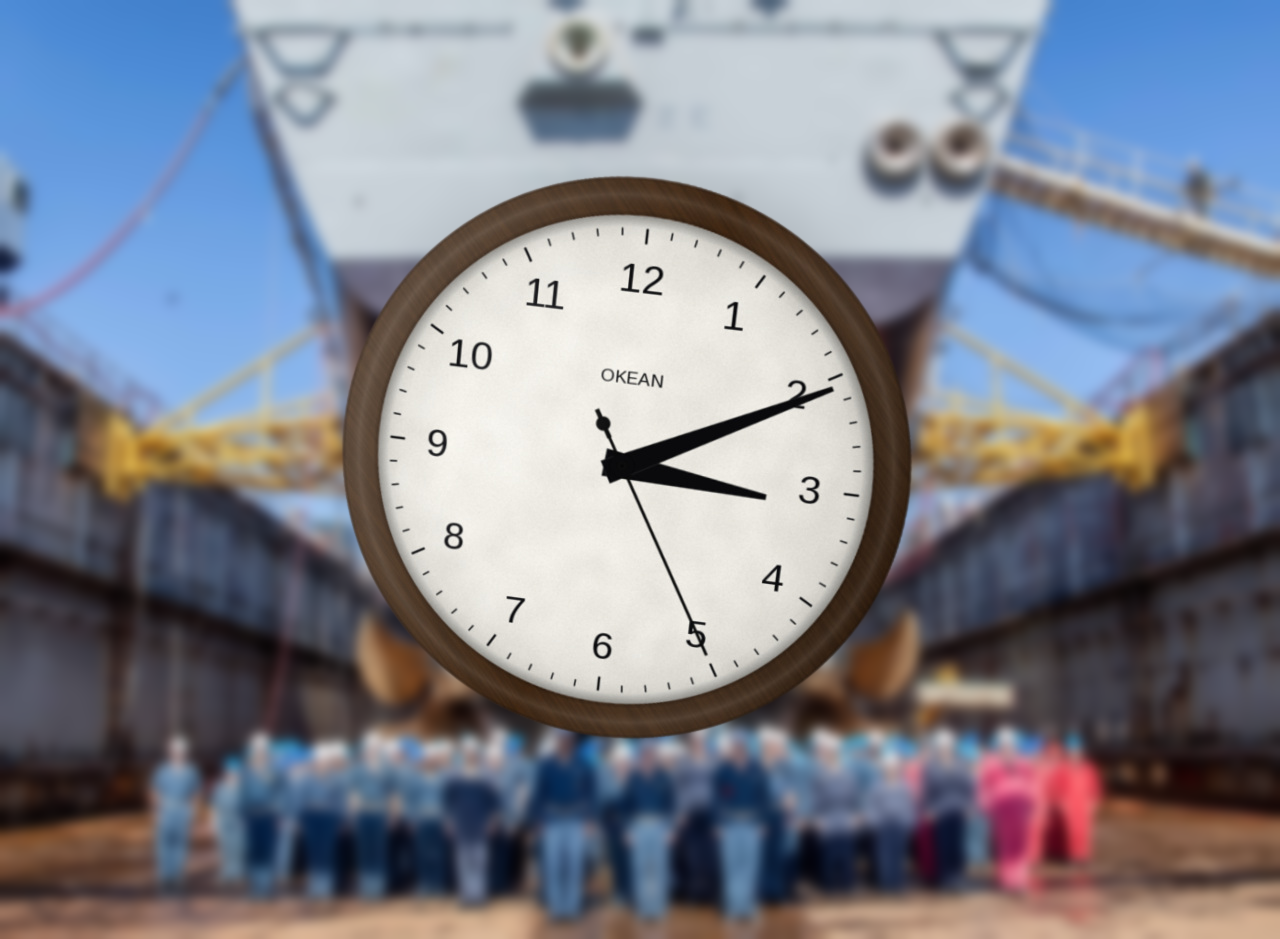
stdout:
{"hour": 3, "minute": 10, "second": 25}
